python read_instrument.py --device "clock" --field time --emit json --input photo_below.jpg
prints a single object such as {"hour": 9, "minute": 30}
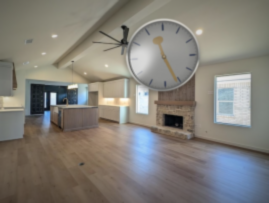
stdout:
{"hour": 11, "minute": 26}
